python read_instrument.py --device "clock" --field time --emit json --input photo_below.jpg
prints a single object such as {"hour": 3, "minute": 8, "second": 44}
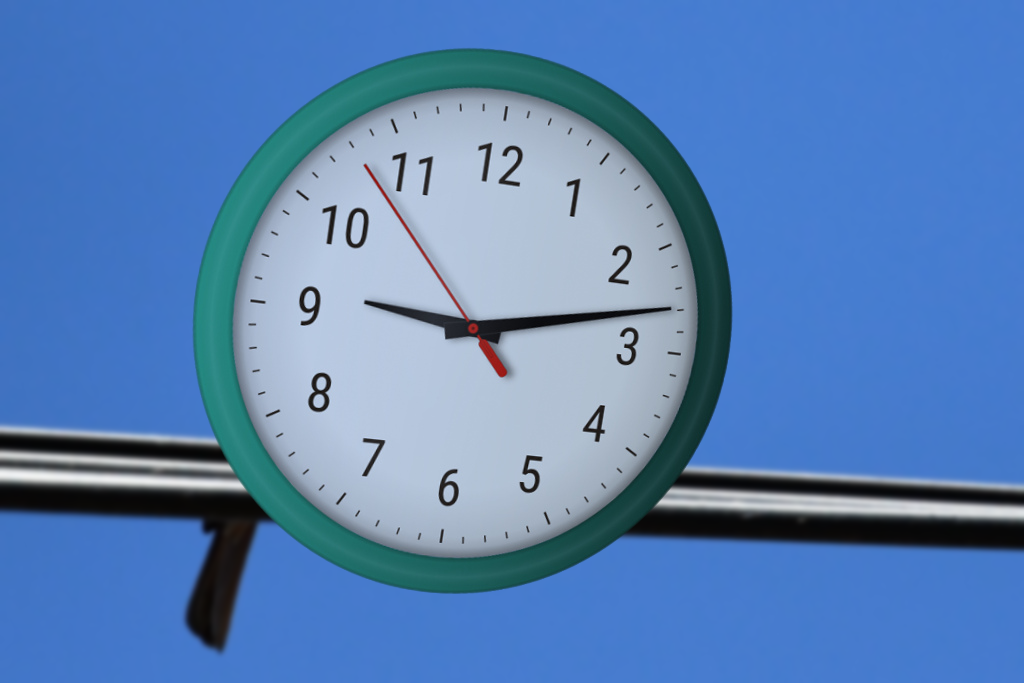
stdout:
{"hour": 9, "minute": 12, "second": 53}
